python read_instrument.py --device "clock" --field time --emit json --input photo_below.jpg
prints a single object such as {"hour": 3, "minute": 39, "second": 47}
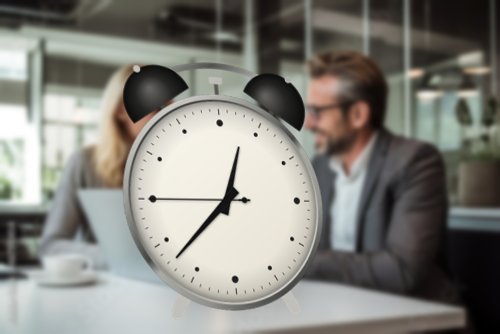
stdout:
{"hour": 12, "minute": 37, "second": 45}
